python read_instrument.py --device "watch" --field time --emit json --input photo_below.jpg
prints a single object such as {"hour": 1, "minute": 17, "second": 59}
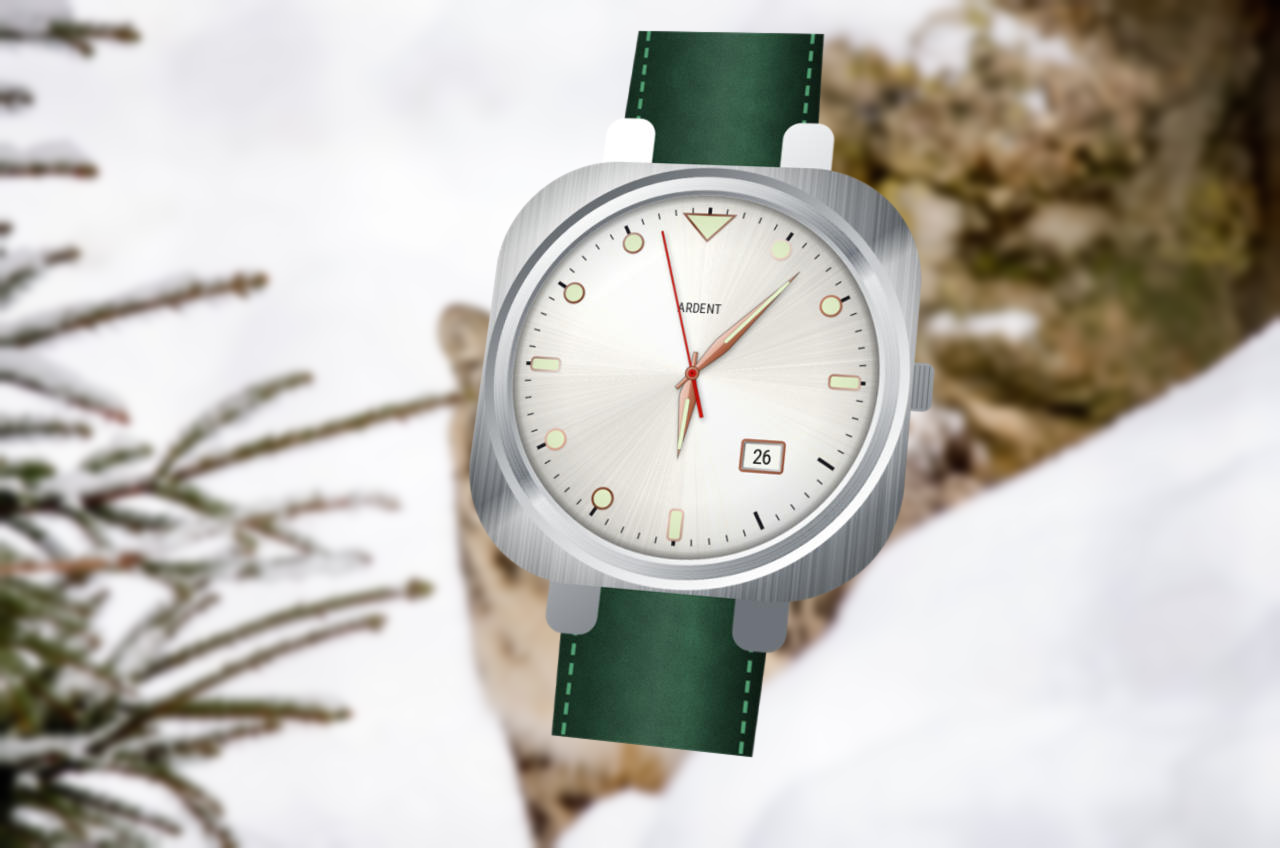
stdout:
{"hour": 6, "minute": 6, "second": 57}
